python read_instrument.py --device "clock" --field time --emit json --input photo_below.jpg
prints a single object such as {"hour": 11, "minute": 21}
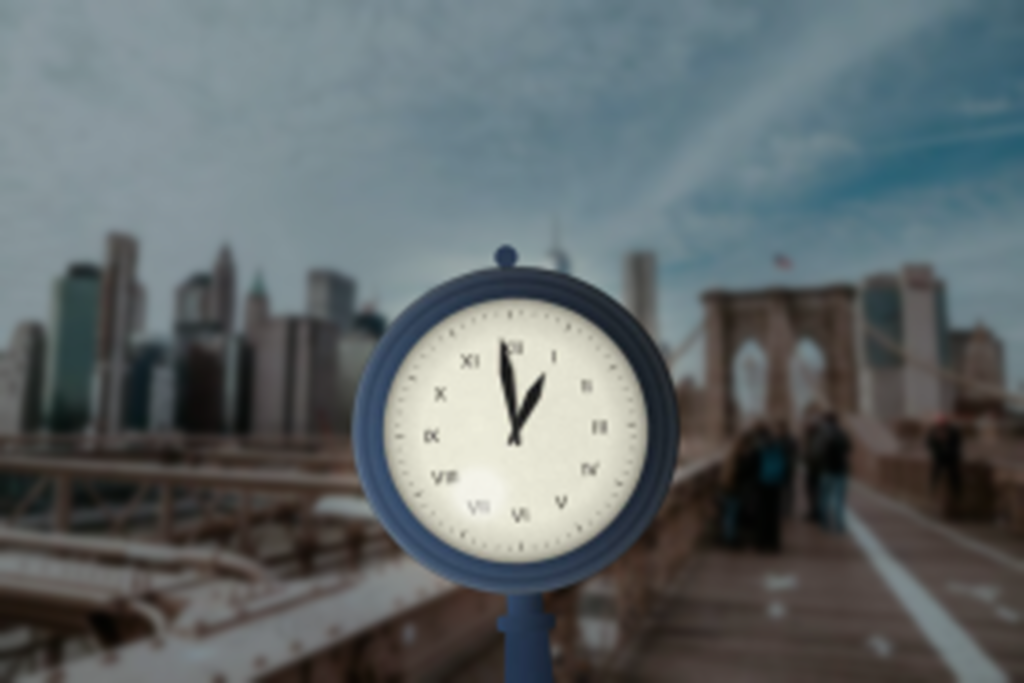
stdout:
{"hour": 12, "minute": 59}
